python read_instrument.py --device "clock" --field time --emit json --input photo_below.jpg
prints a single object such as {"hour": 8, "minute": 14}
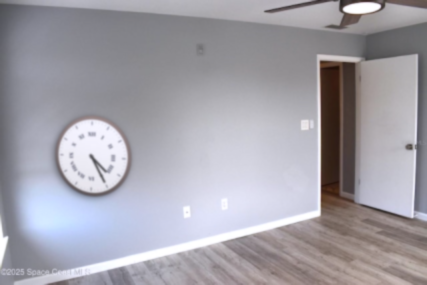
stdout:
{"hour": 4, "minute": 25}
